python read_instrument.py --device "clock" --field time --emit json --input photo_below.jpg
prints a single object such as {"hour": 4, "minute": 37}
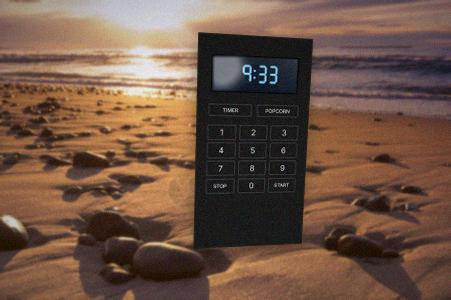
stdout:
{"hour": 9, "minute": 33}
